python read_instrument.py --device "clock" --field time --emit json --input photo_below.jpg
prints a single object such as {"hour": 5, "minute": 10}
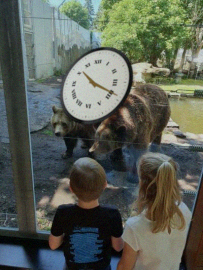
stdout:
{"hour": 10, "minute": 19}
